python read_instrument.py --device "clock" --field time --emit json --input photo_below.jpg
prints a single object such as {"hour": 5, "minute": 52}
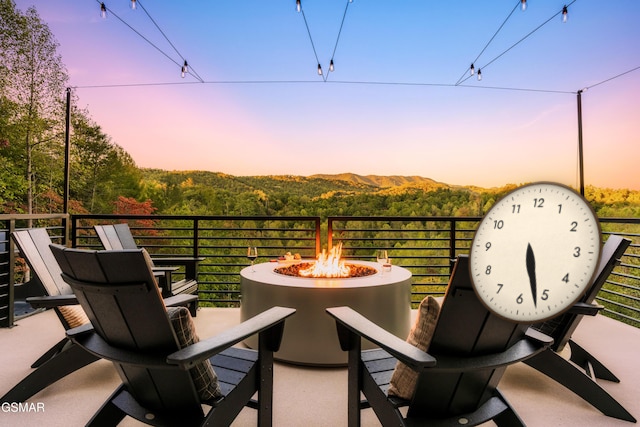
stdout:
{"hour": 5, "minute": 27}
